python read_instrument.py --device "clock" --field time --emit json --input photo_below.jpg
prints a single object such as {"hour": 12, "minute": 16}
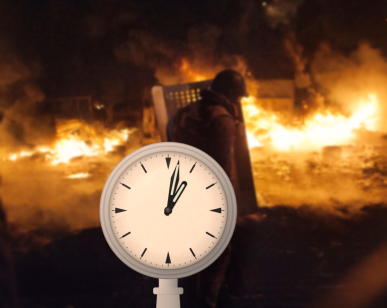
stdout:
{"hour": 1, "minute": 2}
